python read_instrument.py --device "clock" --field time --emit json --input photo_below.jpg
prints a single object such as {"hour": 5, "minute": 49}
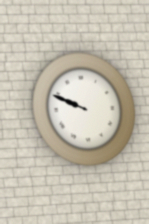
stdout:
{"hour": 9, "minute": 49}
